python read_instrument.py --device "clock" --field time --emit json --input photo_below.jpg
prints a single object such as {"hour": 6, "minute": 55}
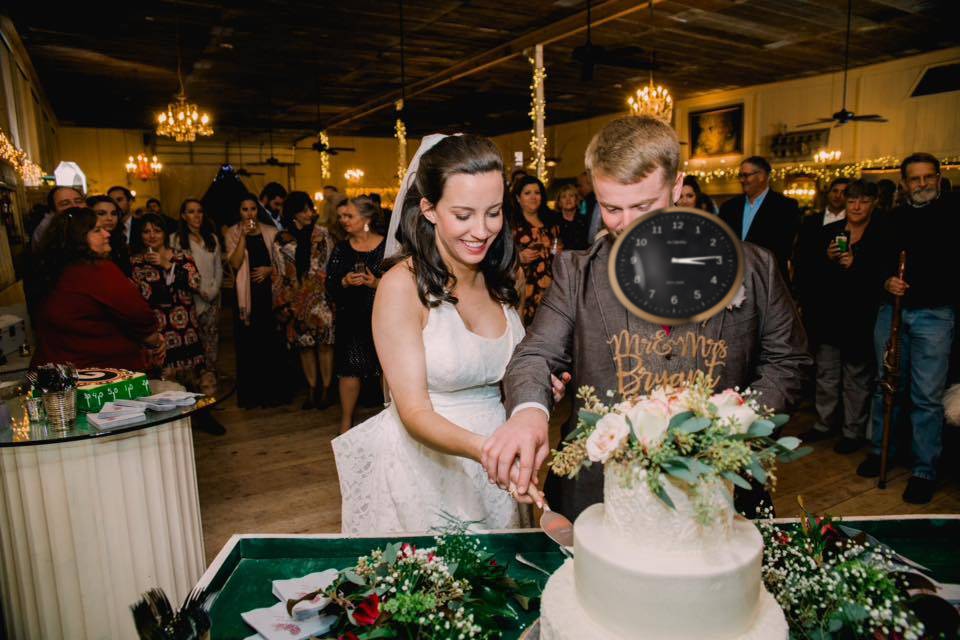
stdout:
{"hour": 3, "minute": 14}
